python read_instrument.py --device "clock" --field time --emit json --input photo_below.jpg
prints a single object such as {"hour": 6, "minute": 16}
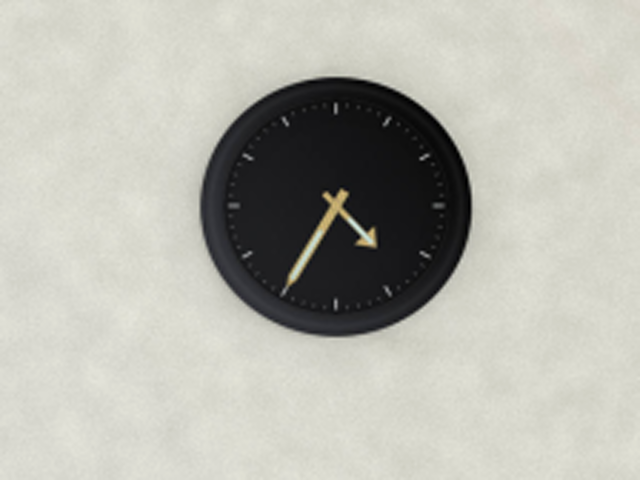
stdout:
{"hour": 4, "minute": 35}
